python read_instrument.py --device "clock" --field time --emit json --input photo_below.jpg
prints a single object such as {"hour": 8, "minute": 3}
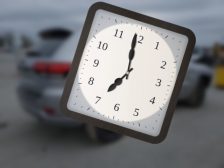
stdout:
{"hour": 6, "minute": 59}
